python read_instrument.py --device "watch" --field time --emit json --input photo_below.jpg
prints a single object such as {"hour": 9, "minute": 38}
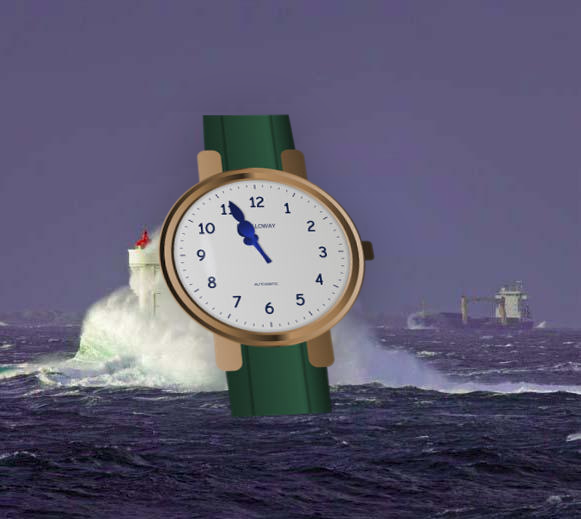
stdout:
{"hour": 10, "minute": 56}
